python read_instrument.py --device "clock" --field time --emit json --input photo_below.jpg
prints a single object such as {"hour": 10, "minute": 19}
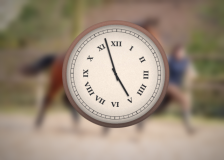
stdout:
{"hour": 4, "minute": 57}
